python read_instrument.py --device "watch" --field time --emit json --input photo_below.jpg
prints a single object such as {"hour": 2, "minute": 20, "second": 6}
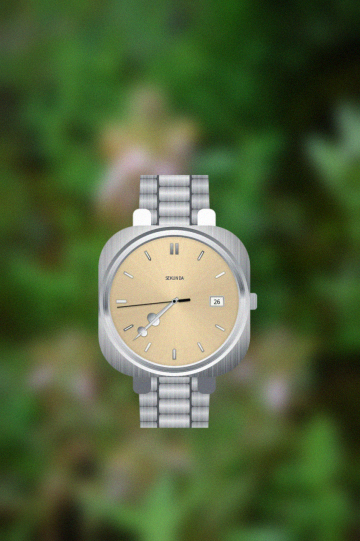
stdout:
{"hour": 7, "minute": 37, "second": 44}
